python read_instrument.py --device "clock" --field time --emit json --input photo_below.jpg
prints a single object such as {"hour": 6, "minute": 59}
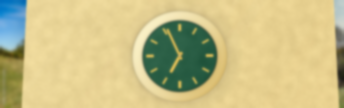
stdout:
{"hour": 6, "minute": 56}
